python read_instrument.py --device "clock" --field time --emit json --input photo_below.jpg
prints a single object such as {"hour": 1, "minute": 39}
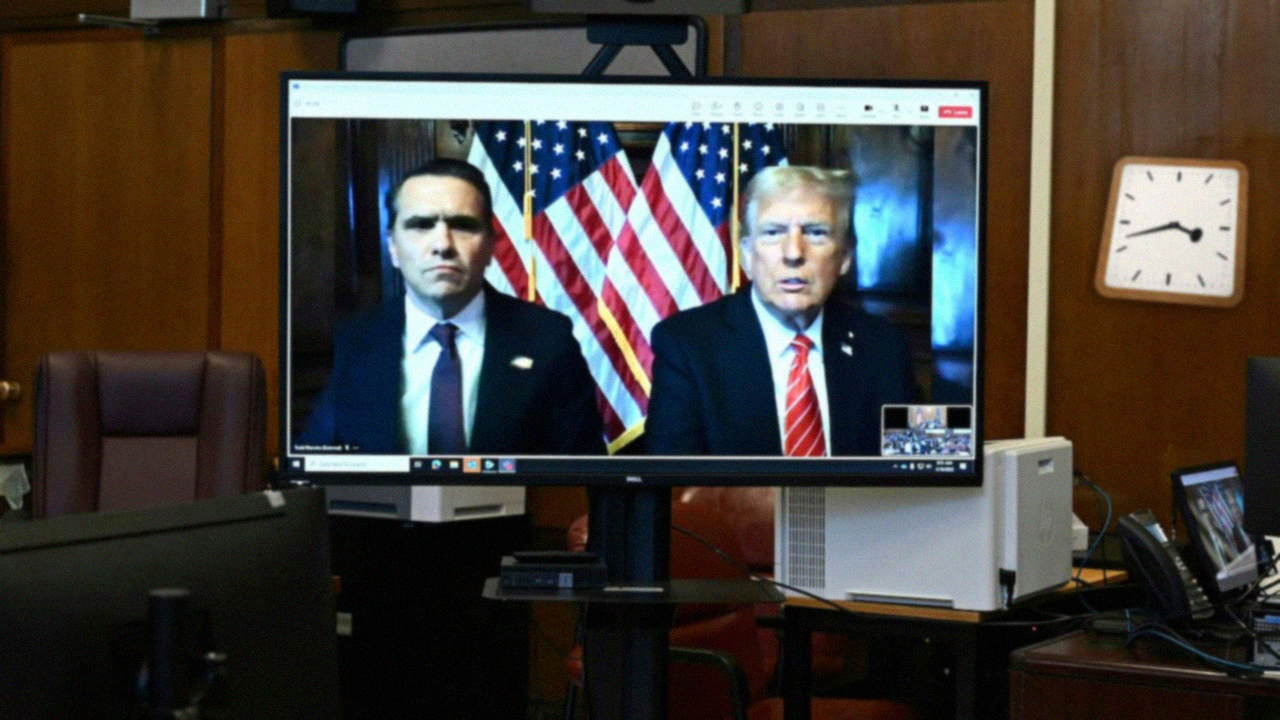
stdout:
{"hour": 3, "minute": 42}
